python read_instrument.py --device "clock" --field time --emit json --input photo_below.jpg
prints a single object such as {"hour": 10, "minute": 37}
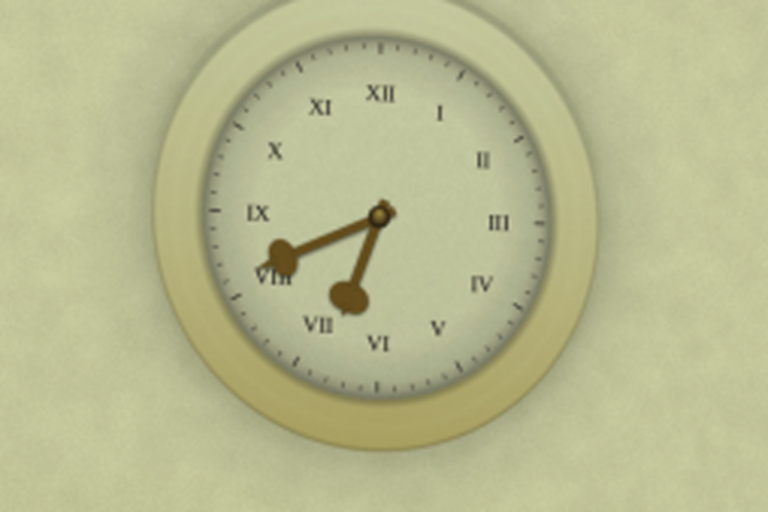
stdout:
{"hour": 6, "minute": 41}
